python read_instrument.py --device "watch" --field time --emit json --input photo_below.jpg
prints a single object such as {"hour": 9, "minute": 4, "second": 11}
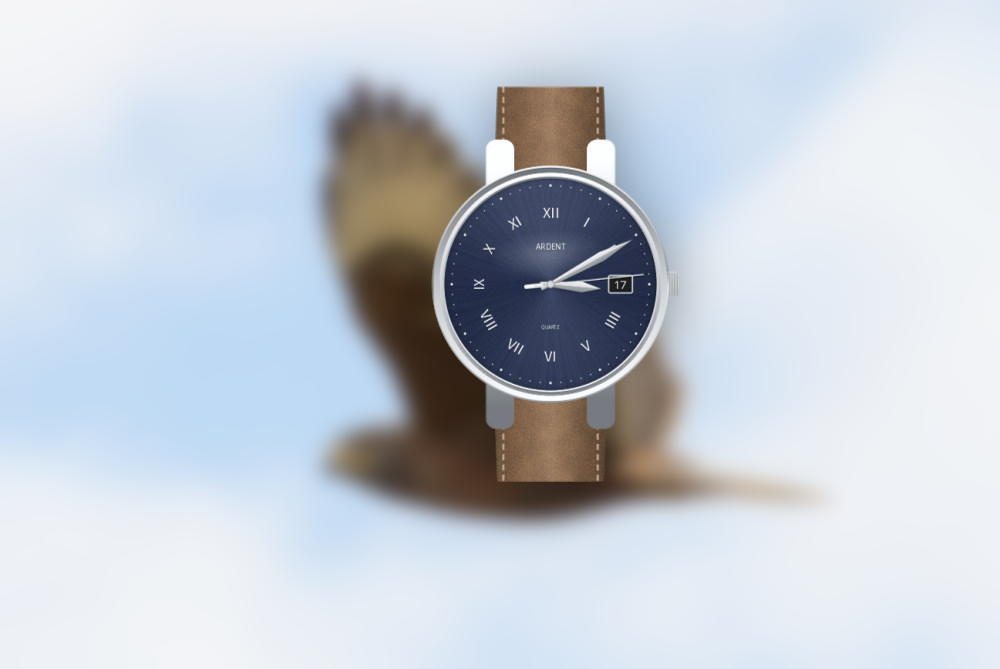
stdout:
{"hour": 3, "minute": 10, "second": 14}
